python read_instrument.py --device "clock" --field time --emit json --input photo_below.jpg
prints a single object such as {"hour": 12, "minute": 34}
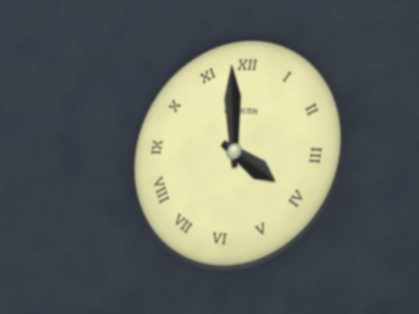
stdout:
{"hour": 3, "minute": 58}
